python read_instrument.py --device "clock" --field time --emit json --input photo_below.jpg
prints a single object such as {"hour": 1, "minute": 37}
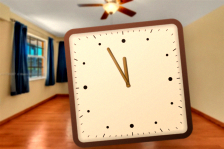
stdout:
{"hour": 11, "minute": 56}
